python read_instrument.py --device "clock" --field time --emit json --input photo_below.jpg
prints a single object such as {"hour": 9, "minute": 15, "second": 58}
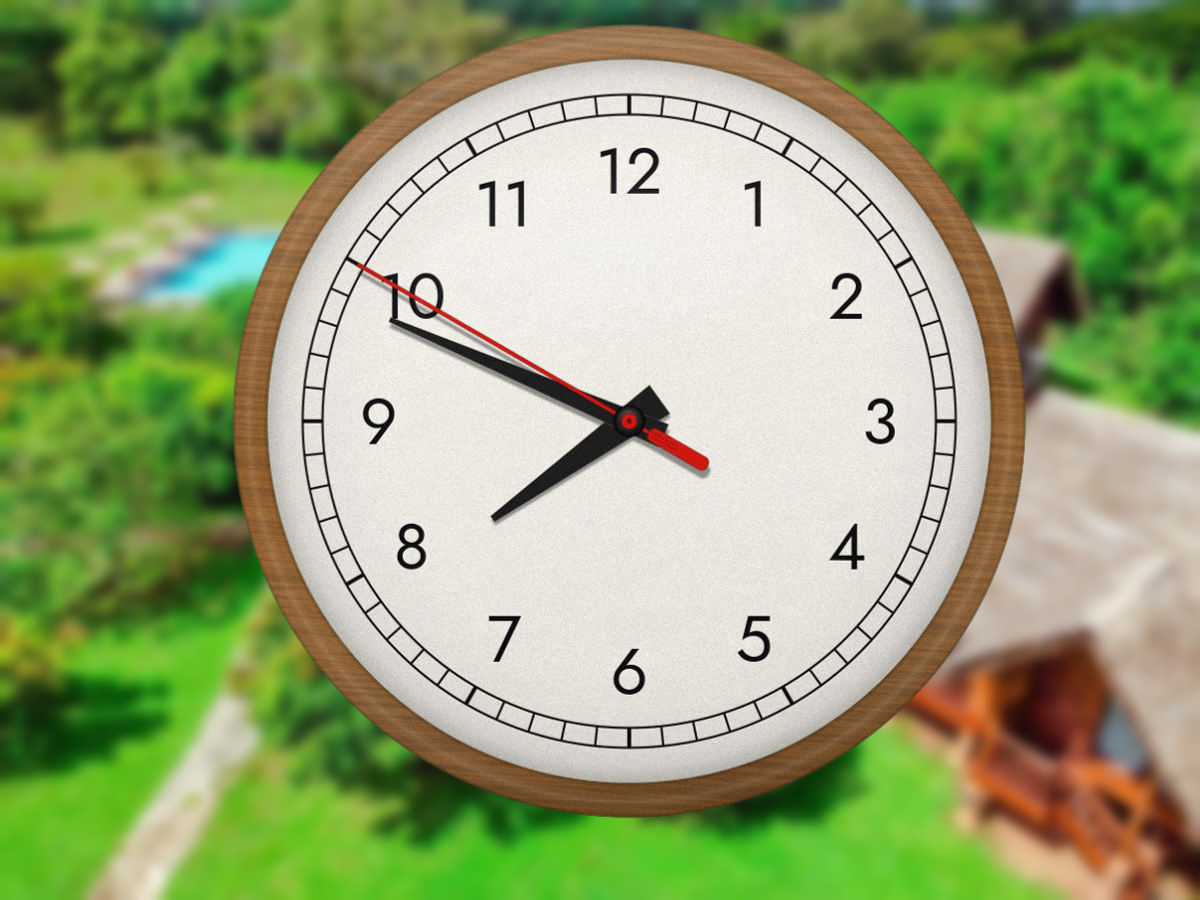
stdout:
{"hour": 7, "minute": 48, "second": 50}
